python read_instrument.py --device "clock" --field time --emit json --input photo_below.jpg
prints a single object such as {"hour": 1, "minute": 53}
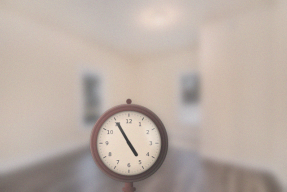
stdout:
{"hour": 4, "minute": 55}
